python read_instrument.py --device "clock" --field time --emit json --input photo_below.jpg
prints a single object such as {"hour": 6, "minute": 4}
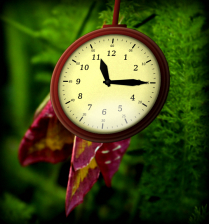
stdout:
{"hour": 11, "minute": 15}
